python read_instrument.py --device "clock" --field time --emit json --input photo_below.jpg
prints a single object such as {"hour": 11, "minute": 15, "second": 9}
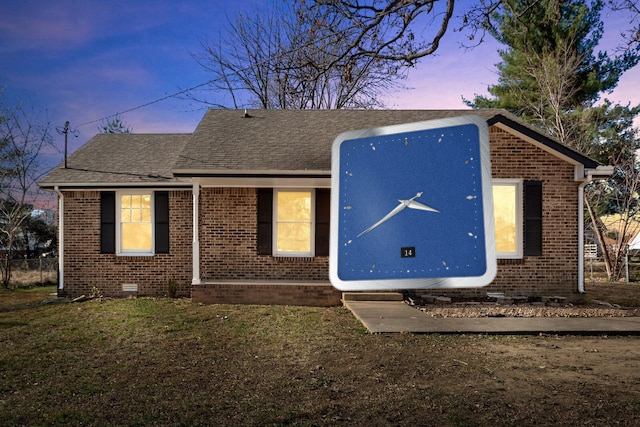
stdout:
{"hour": 3, "minute": 39, "second": 40}
